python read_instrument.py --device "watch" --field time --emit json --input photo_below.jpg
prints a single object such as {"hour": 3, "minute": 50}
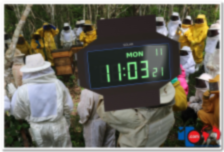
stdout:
{"hour": 11, "minute": 3}
